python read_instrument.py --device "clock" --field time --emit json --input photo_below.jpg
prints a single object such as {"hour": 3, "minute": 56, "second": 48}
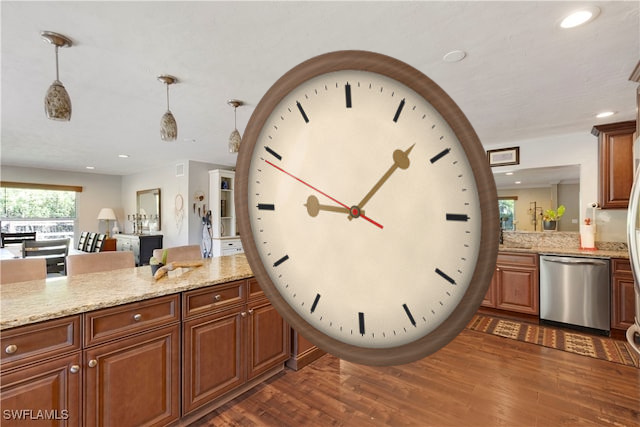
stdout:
{"hour": 9, "minute": 7, "second": 49}
